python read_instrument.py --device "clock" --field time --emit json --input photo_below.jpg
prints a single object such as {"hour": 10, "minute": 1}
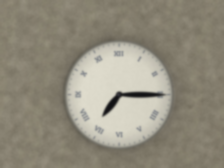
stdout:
{"hour": 7, "minute": 15}
